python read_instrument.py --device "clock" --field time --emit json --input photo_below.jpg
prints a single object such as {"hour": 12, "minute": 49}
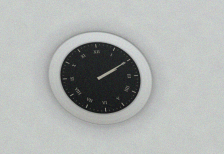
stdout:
{"hour": 2, "minute": 10}
